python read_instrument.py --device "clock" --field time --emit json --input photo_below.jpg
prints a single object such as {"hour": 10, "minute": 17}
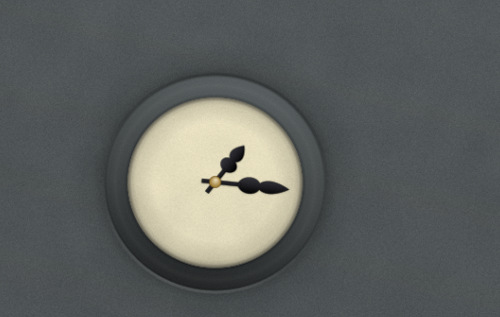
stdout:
{"hour": 1, "minute": 16}
